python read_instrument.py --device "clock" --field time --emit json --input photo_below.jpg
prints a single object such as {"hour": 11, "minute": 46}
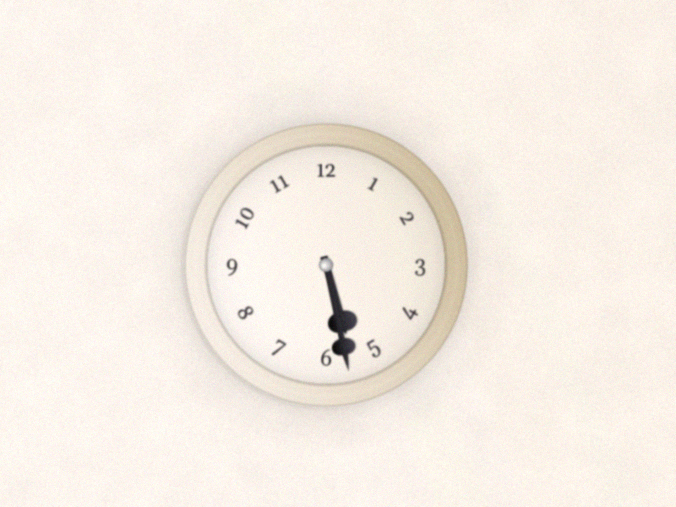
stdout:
{"hour": 5, "minute": 28}
